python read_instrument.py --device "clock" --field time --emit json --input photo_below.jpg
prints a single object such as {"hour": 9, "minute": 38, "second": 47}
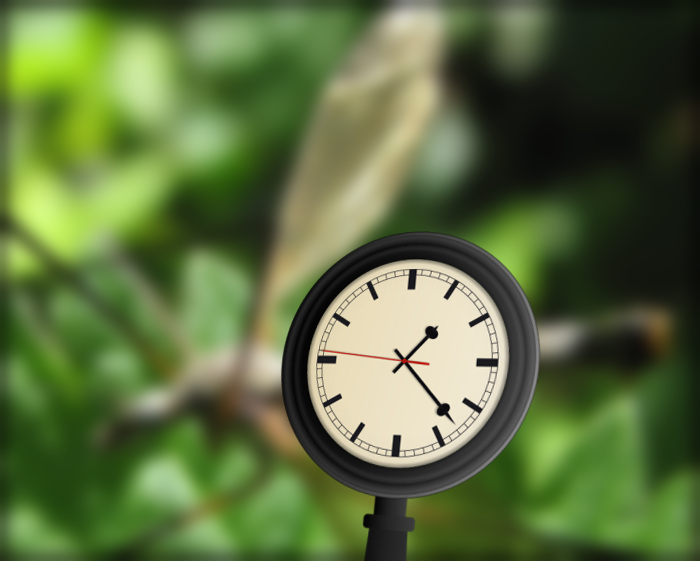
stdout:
{"hour": 1, "minute": 22, "second": 46}
